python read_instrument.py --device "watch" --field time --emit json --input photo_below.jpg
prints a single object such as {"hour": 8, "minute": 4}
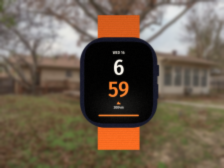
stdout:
{"hour": 6, "minute": 59}
